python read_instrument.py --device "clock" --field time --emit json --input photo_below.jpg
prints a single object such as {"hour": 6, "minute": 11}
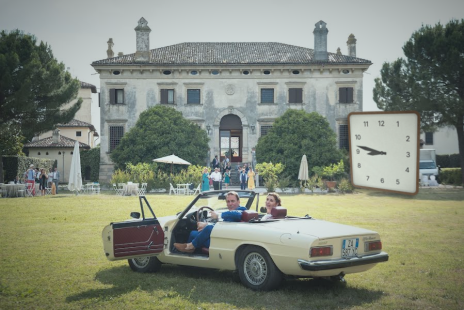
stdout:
{"hour": 8, "minute": 47}
